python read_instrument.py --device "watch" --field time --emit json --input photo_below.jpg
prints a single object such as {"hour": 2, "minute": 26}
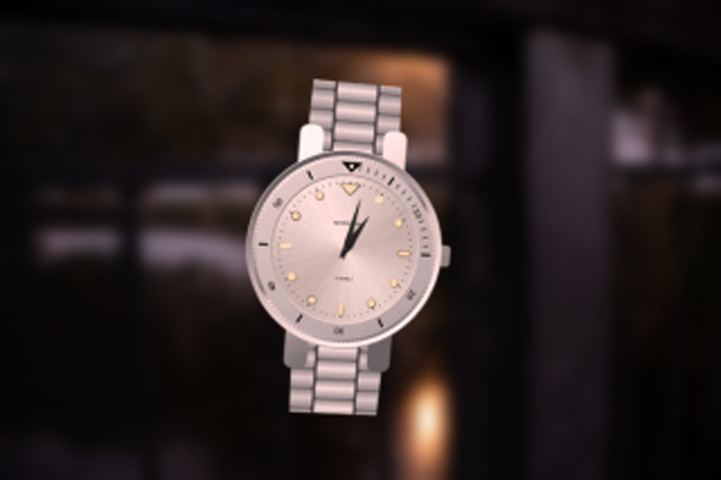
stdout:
{"hour": 1, "minute": 2}
